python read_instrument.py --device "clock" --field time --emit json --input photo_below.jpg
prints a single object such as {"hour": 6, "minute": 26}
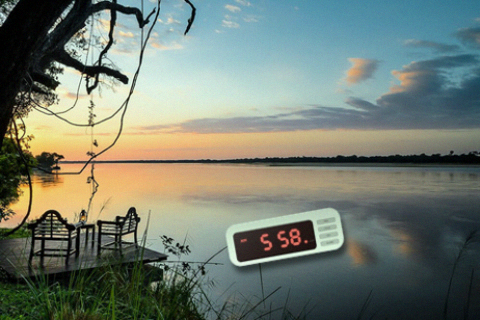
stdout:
{"hour": 5, "minute": 58}
